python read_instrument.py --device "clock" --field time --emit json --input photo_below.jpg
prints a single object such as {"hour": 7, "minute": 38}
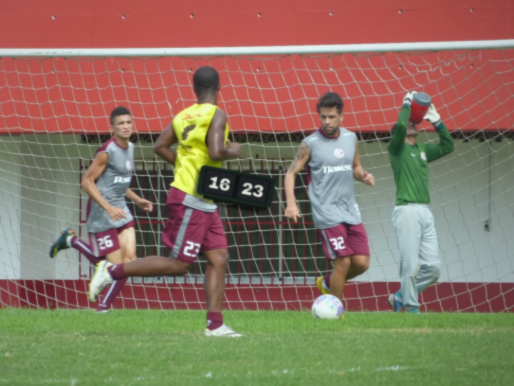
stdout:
{"hour": 16, "minute": 23}
